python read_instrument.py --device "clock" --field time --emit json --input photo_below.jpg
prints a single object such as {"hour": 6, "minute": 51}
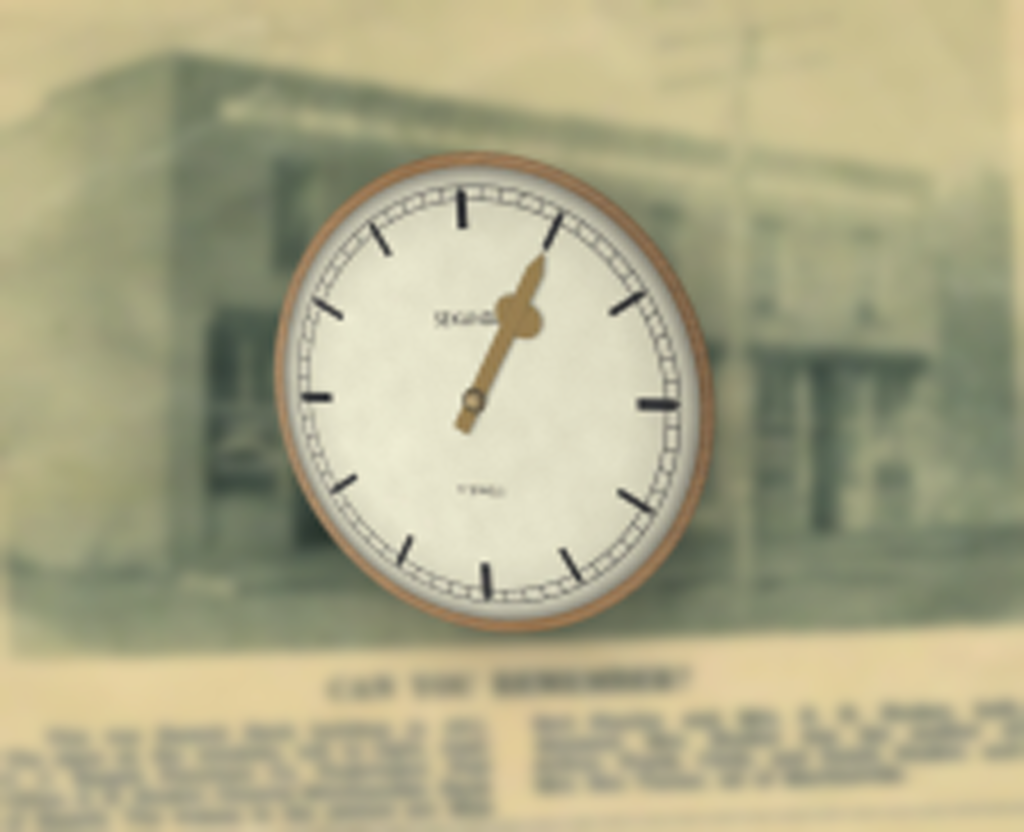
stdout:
{"hour": 1, "minute": 5}
